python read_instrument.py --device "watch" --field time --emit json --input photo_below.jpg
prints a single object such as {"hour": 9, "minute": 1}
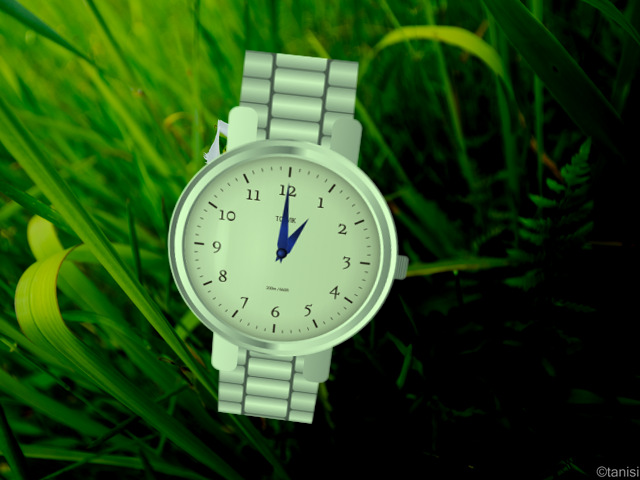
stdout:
{"hour": 1, "minute": 0}
